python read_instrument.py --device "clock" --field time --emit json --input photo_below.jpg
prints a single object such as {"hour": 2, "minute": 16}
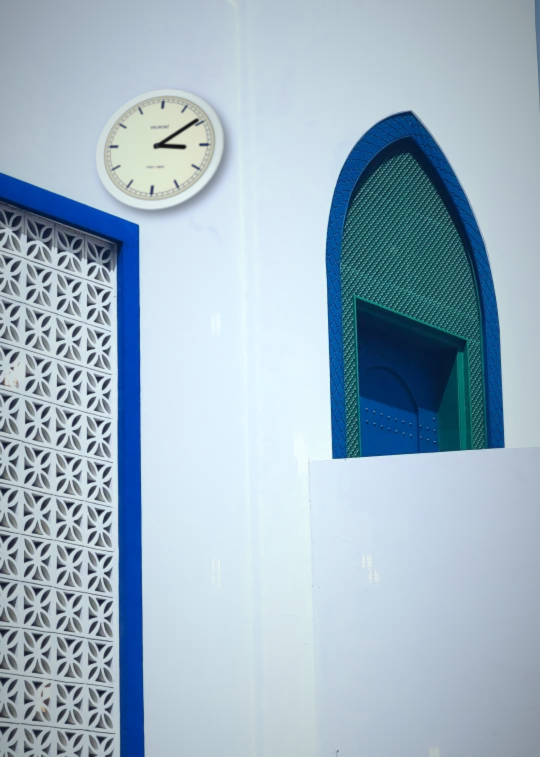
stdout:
{"hour": 3, "minute": 9}
